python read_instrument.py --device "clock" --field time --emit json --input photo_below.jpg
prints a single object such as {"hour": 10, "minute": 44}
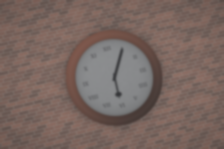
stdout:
{"hour": 6, "minute": 5}
